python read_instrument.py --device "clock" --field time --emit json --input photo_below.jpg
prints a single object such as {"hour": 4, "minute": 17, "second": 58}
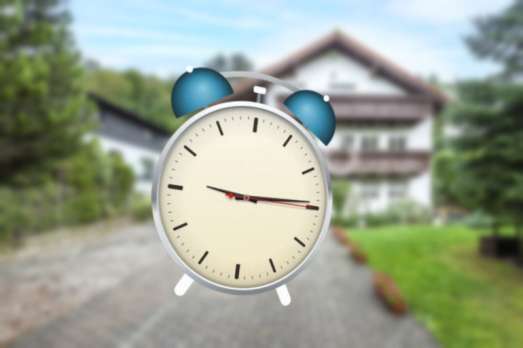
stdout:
{"hour": 9, "minute": 14, "second": 15}
